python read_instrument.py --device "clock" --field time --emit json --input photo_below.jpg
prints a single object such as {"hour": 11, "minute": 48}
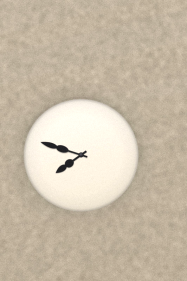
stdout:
{"hour": 7, "minute": 48}
